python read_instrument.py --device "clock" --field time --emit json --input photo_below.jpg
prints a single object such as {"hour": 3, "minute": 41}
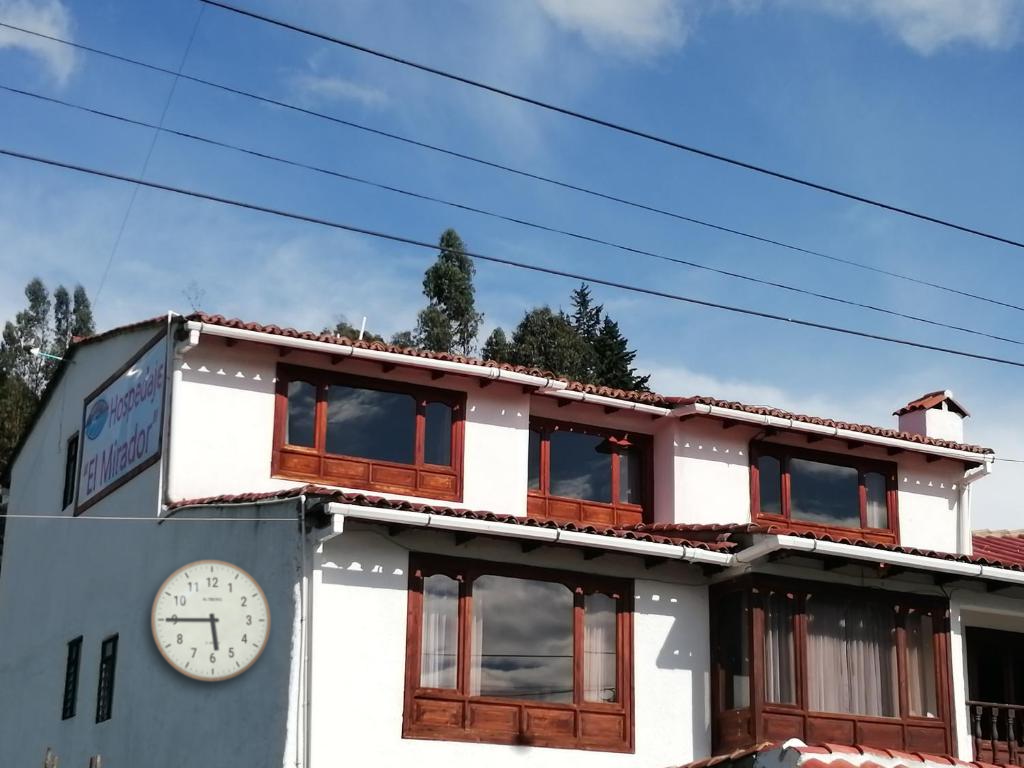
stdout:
{"hour": 5, "minute": 45}
